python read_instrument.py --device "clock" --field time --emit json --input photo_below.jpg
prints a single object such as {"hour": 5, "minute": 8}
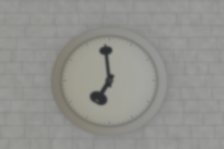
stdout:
{"hour": 6, "minute": 59}
